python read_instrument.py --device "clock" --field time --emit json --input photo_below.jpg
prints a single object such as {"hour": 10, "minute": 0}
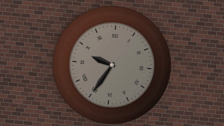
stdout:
{"hour": 9, "minute": 35}
